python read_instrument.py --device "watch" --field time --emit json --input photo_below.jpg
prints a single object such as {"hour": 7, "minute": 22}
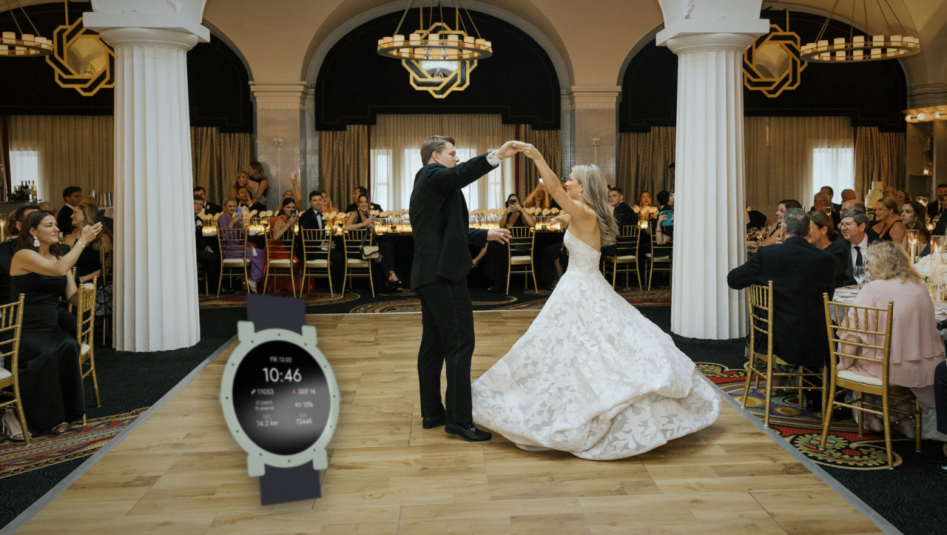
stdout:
{"hour": 10, "minute": 46}
